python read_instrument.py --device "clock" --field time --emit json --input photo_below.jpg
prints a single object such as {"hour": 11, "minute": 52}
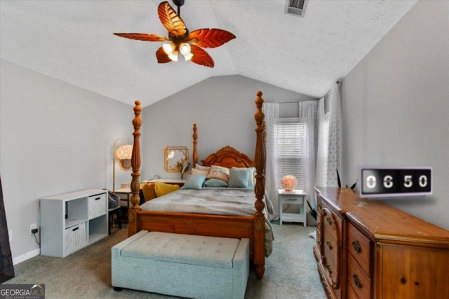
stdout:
{"hour": 6, "minute": 50}
